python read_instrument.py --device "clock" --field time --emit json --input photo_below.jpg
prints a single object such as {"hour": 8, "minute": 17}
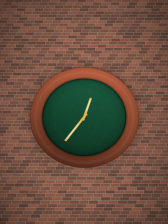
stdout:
{"hour": 12, "minute": 36}
